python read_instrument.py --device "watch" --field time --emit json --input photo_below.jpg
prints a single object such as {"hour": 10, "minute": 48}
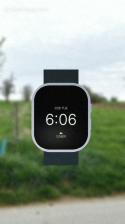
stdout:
{"hour": 6, "minute": 6}
